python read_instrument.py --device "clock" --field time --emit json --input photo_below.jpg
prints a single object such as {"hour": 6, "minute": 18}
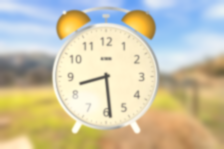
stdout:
{"hour": 8, "minute": 29}
